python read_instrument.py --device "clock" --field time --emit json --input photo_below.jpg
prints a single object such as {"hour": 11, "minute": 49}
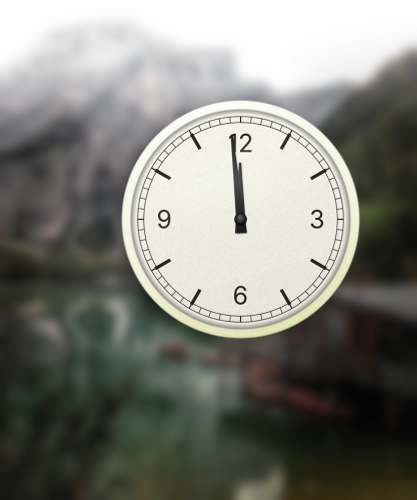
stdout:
{"hour": 11, "minute": 59}
